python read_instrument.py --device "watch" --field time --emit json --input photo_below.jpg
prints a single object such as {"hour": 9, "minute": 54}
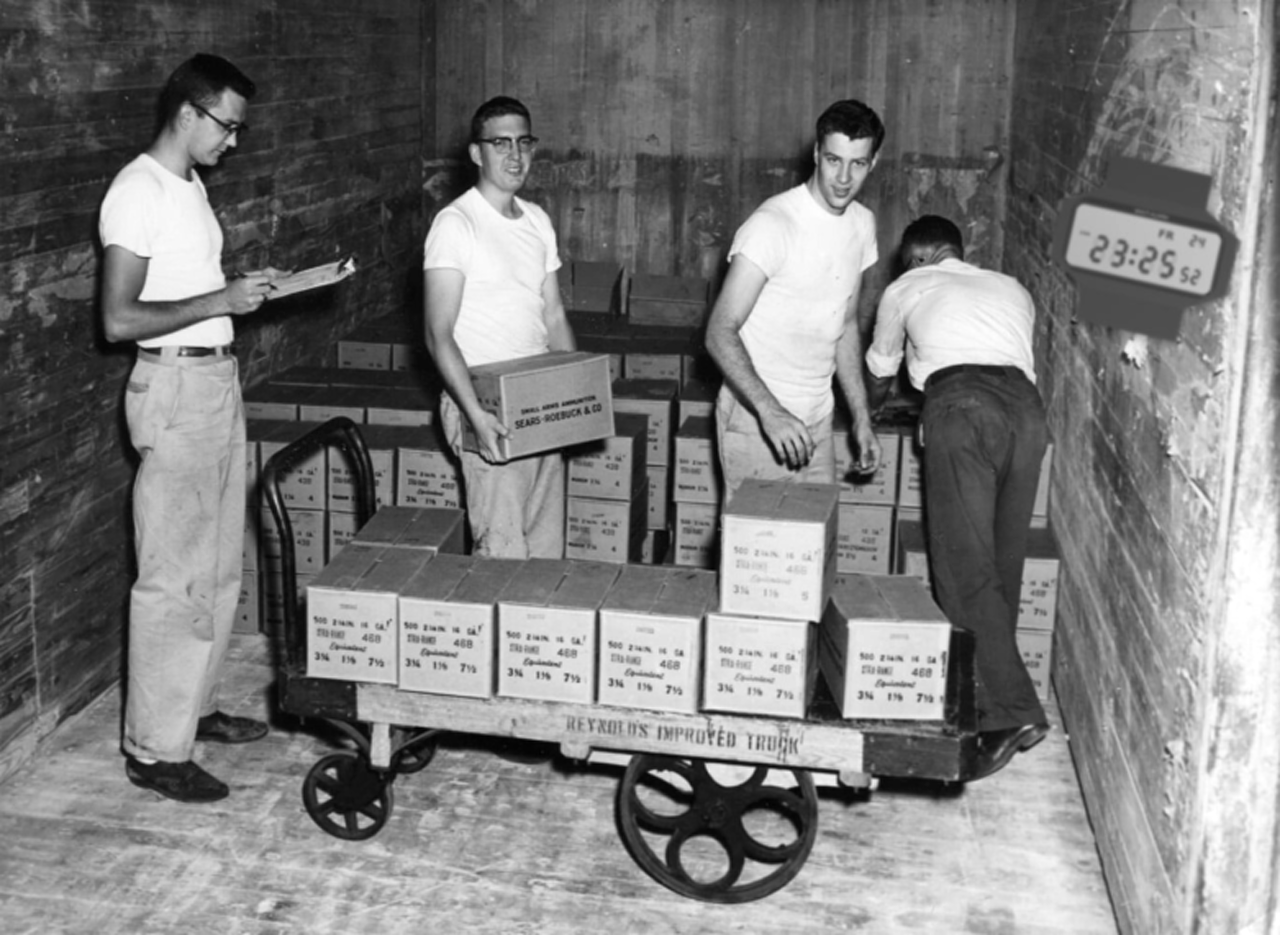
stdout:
{"hour": 23, "minute": 25}
